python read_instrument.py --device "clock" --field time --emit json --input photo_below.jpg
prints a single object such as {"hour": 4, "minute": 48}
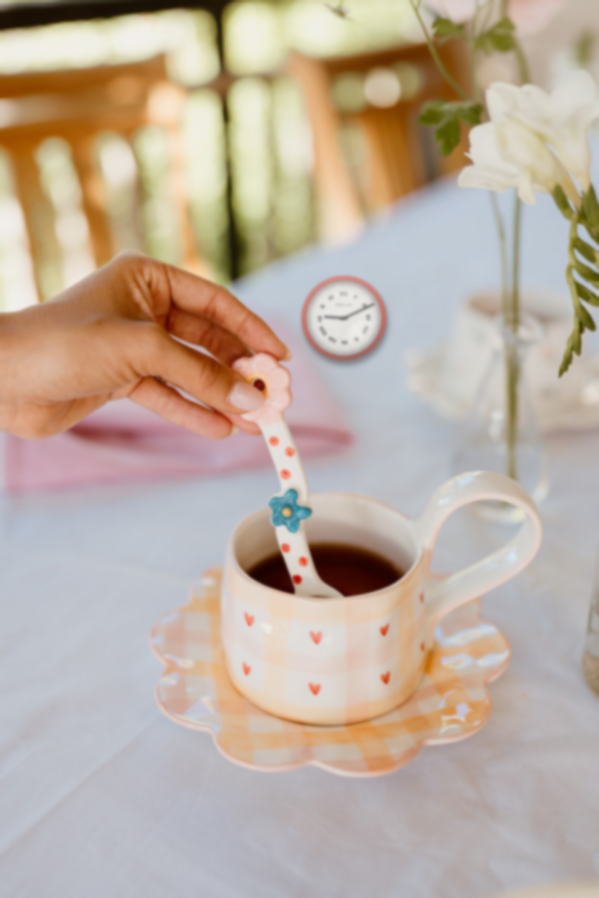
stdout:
{"hour": 9, "minute": 11}
